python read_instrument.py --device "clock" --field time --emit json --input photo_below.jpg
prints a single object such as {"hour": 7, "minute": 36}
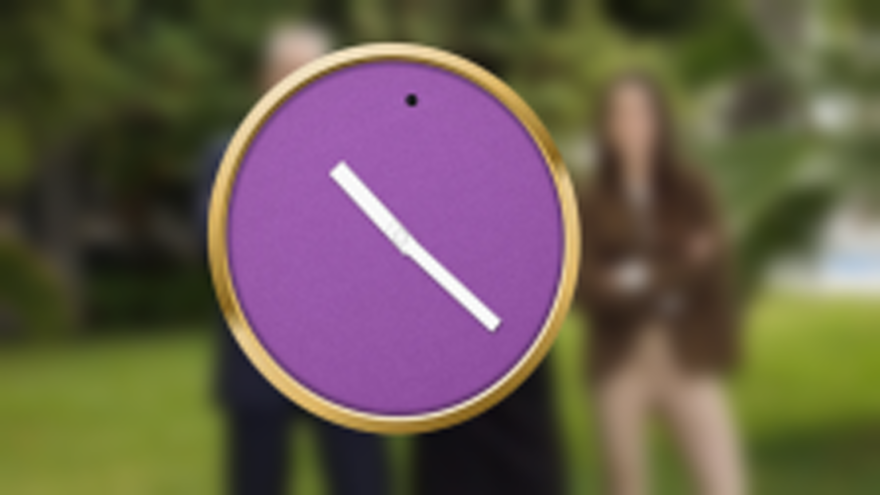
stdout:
{"hour": 10, "minute": 21}
